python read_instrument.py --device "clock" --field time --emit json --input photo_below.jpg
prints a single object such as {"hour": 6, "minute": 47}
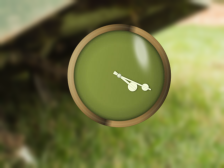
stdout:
{"hour": 4, "minute": 19}
